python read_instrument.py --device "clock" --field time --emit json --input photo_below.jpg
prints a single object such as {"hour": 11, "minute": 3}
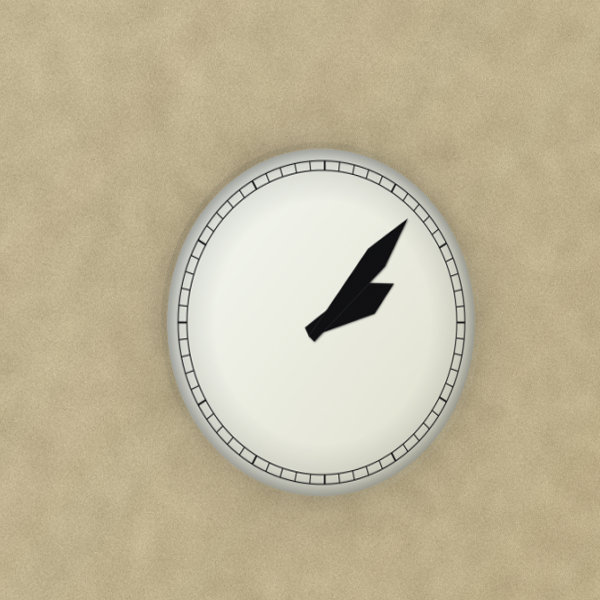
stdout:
{"hour": 2, "minute": 7}
